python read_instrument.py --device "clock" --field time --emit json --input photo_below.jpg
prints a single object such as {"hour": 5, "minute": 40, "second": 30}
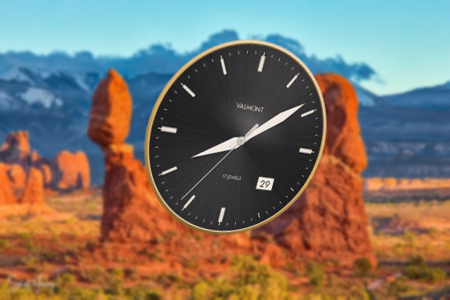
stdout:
{"hour": 8, "minute": 8, "second": 36}
